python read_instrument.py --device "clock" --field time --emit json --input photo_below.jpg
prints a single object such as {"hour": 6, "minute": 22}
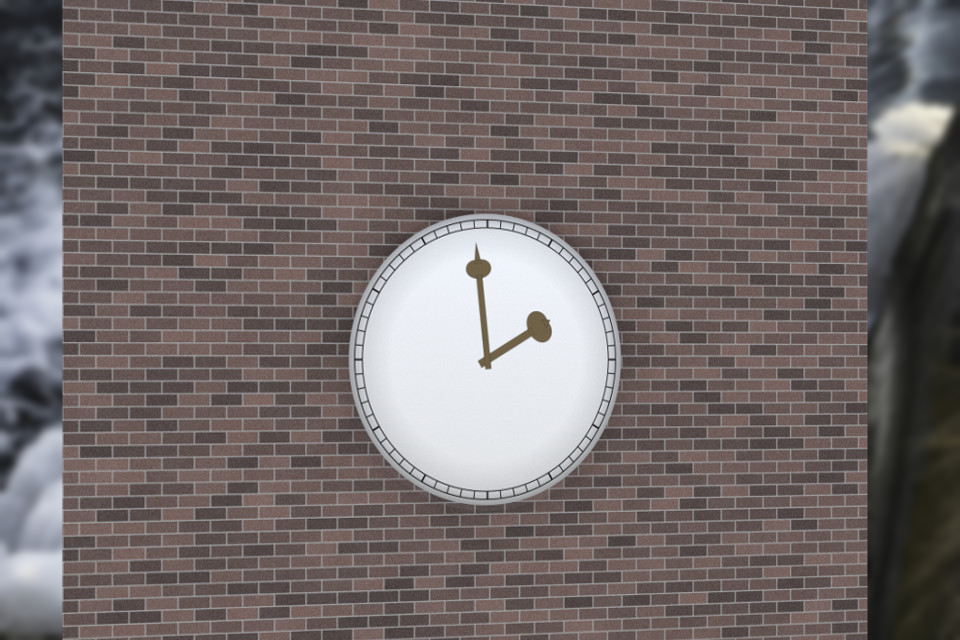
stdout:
{"hour": 1, "minute": 59}
